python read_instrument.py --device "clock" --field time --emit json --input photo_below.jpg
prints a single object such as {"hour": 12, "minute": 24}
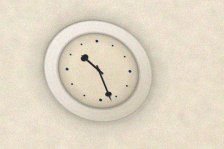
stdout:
{"hour": 10, "minute": 27}
